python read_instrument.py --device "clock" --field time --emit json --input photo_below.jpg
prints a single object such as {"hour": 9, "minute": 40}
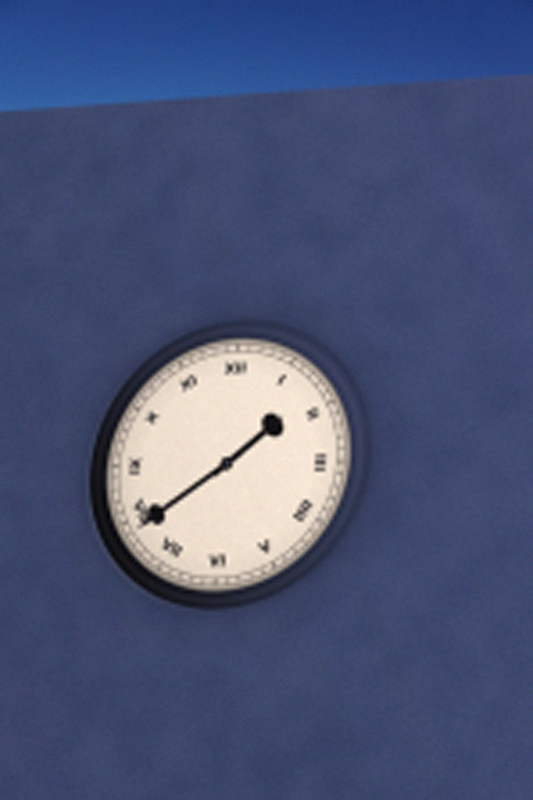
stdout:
{"hour": 1, "minute": 39}
